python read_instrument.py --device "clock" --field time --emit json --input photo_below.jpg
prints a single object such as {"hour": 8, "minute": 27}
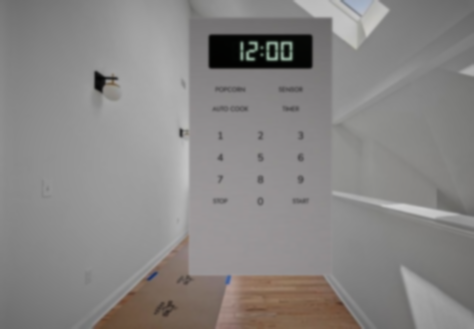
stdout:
{"hour": 12, "minute": 0}
